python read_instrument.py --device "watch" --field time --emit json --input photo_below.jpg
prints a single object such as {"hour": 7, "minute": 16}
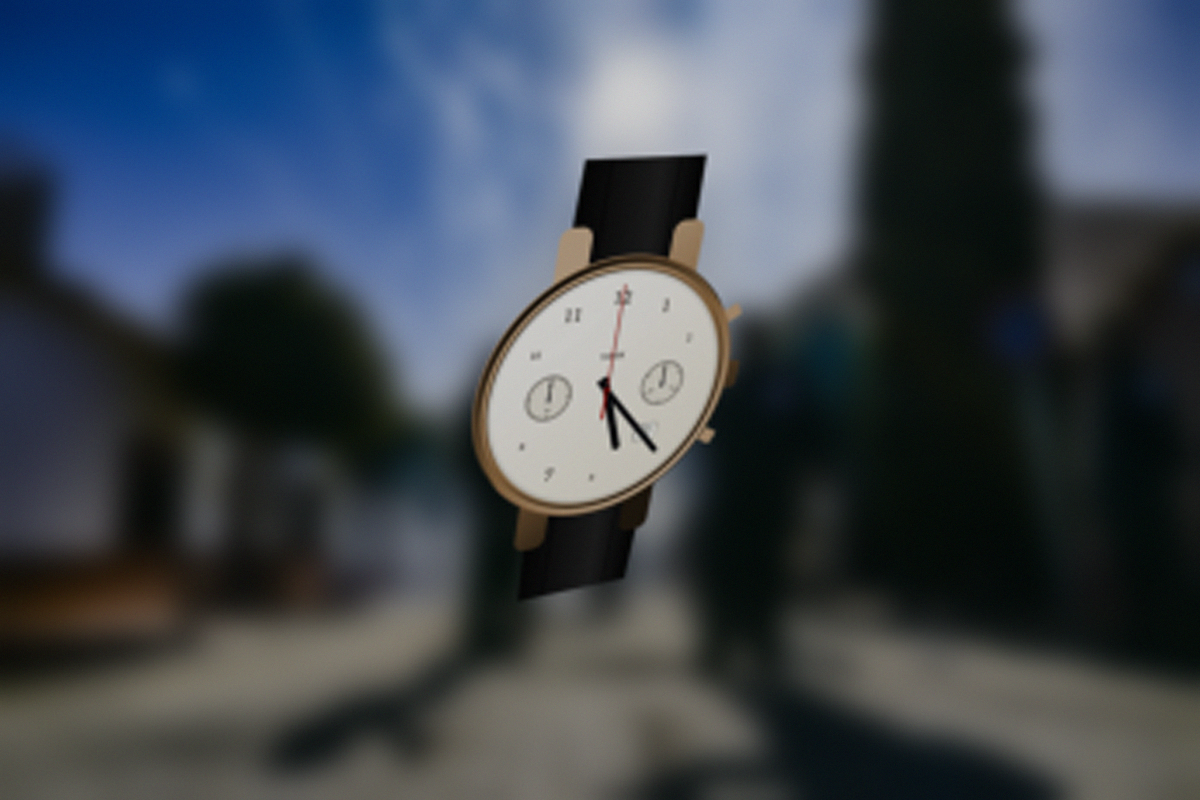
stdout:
{"hour": 5, "minute": 23}
